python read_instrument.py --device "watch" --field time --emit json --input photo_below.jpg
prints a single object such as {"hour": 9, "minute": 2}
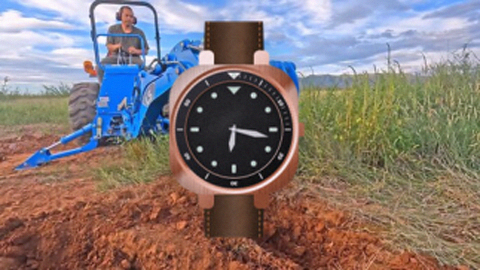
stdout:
{"hour": 6, "minute": 17}
